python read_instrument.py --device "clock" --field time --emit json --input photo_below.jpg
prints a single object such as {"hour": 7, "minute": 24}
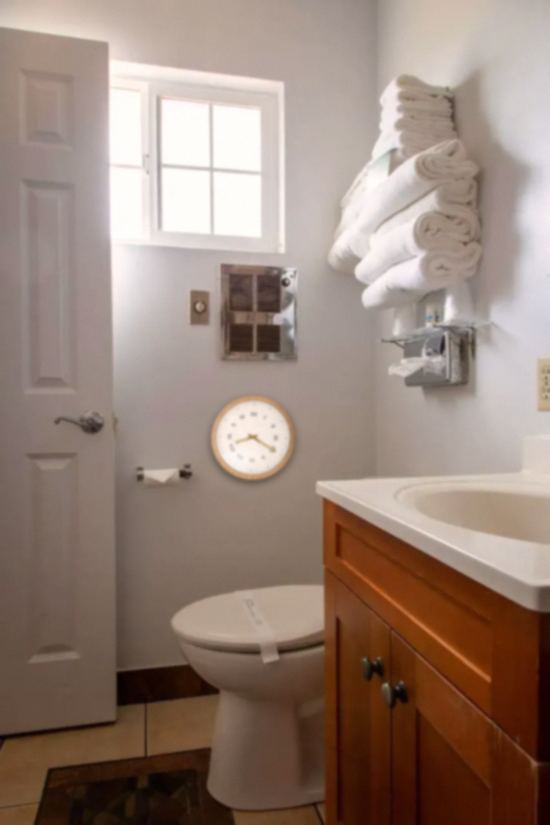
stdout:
{"hour": 8, "minute": 20}
